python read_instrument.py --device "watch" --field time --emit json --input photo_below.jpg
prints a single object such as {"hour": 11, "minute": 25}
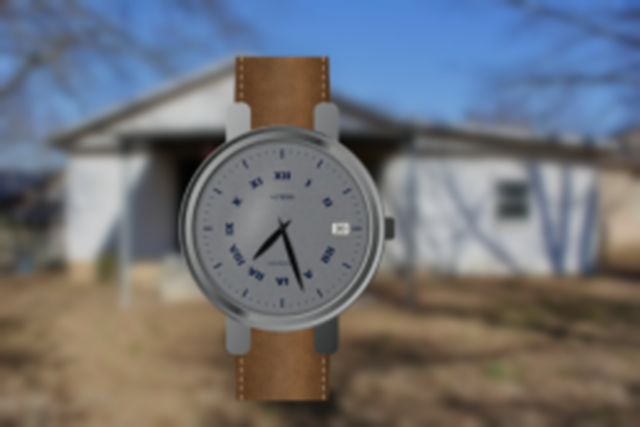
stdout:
{"hour": 7, "minute": 27}
